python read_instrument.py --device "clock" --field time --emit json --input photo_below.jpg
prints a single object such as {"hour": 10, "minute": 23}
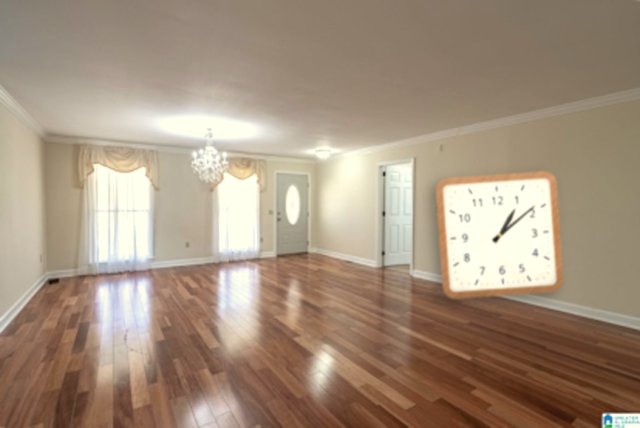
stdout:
{"hour": 1, "minute": 9}
